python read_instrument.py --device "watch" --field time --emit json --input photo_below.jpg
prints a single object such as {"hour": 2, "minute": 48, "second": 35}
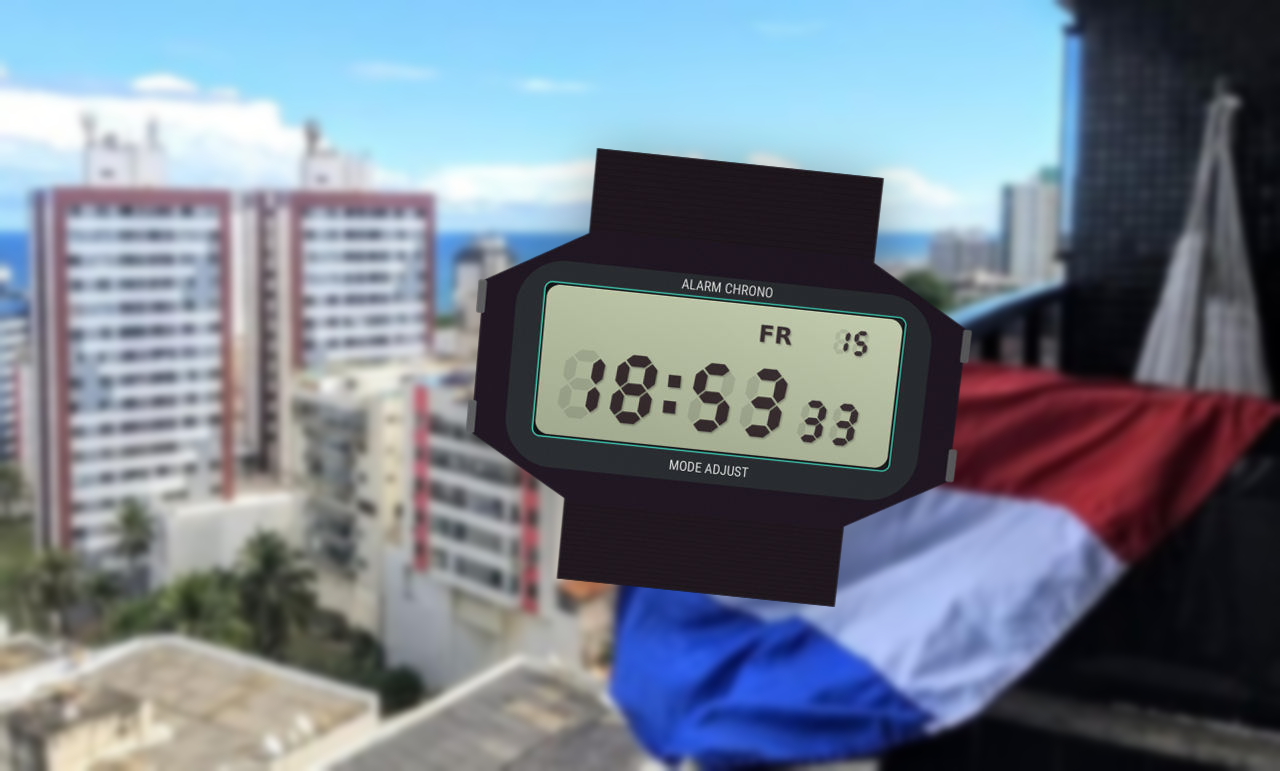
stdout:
{"hour": 18, "minute": 53, "second": 33}
